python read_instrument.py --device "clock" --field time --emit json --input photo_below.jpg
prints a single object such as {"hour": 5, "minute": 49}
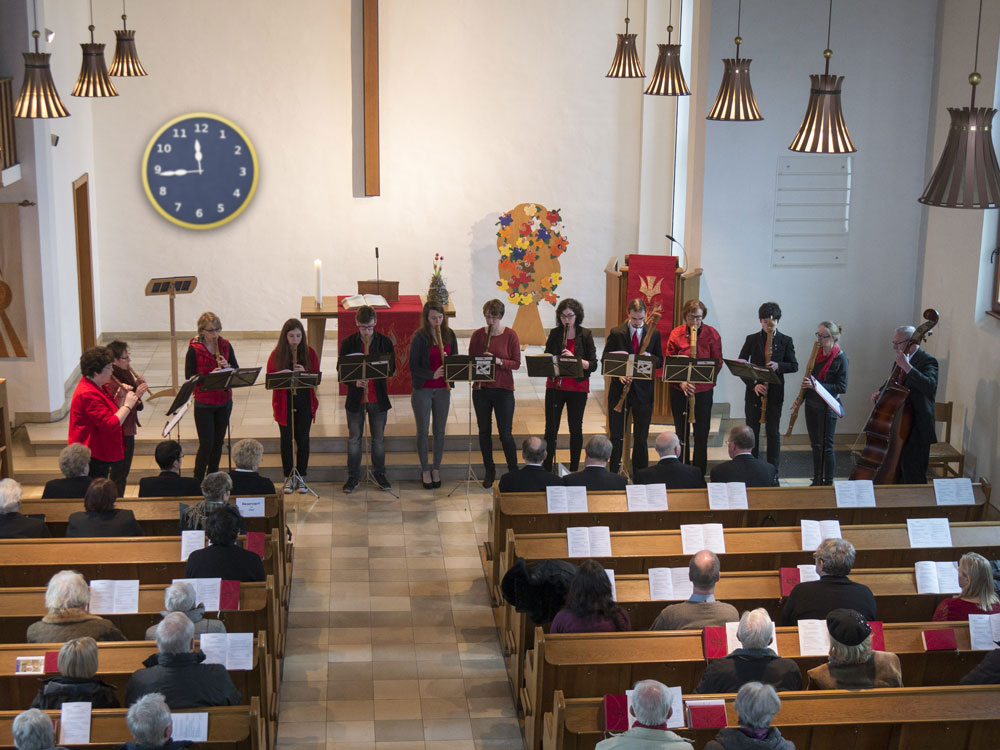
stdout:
{"hour": 11, "minute": 44}
